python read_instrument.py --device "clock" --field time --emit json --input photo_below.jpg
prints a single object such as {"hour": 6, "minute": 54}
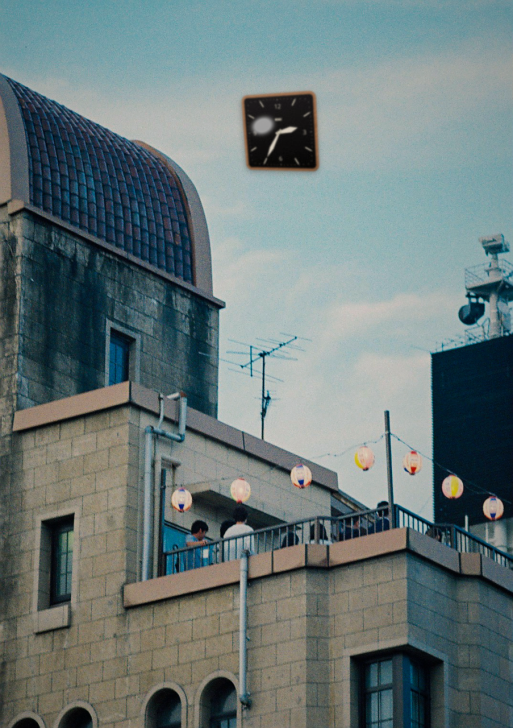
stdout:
{"hour": 2, "minute": 35}
